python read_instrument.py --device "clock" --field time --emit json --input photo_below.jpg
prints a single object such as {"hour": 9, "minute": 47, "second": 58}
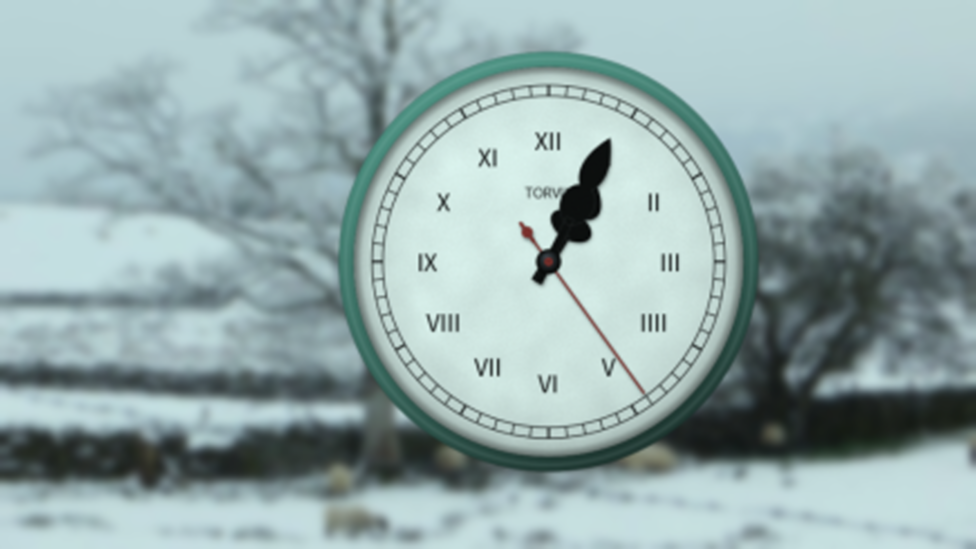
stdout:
{"hour": 1, "minute": 4, "second": 24}
